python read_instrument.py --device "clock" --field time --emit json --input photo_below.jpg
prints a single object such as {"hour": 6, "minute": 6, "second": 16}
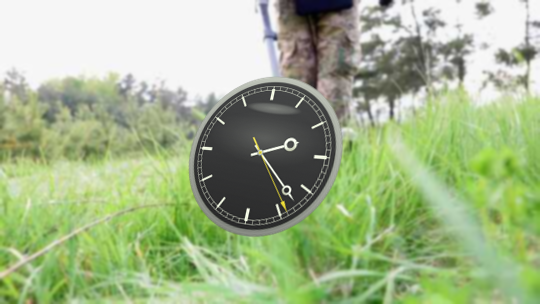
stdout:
{"hour": 2, "minute": 22, "second": 24}
